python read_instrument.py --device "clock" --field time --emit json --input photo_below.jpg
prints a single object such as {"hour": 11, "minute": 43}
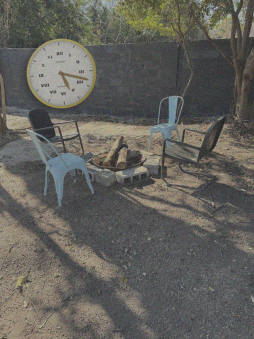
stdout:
{"hour": 5, "minute": 18}
